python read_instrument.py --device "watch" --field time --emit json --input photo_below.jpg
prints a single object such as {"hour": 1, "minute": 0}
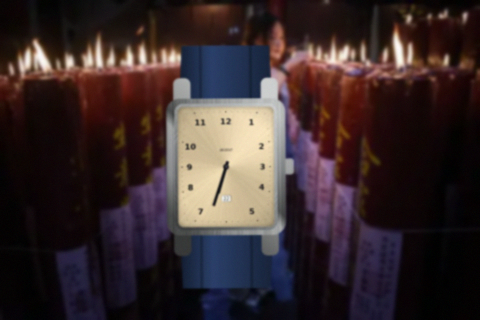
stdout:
{"hour": 6, "minute": 33}
